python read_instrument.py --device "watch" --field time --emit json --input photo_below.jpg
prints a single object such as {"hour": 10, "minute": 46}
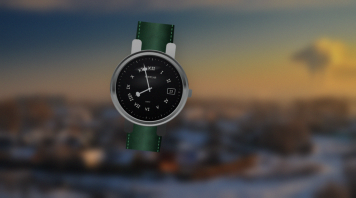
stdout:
{"hour": 7, "minute": 57}
